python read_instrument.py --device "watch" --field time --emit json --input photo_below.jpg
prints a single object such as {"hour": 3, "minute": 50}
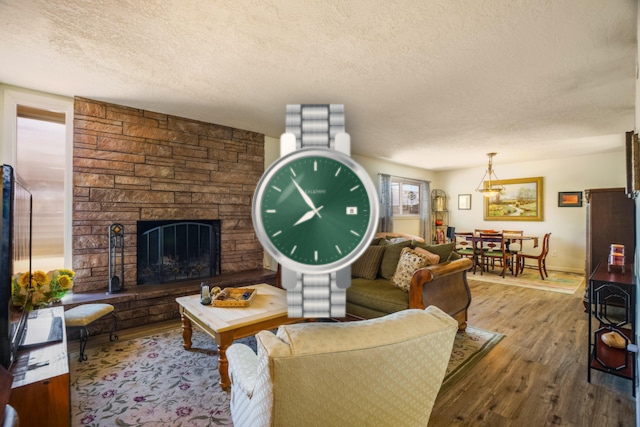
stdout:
{"hour": 7, "minute": 54}
